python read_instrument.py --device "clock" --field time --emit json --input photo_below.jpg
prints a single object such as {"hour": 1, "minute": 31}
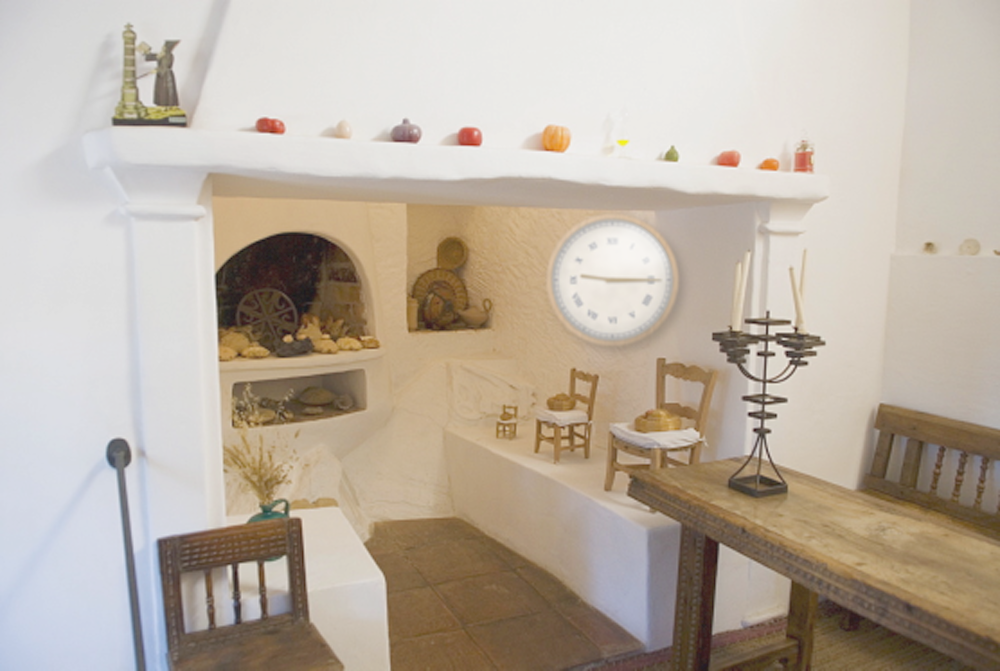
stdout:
{"hour": 9, "minute": 15}
